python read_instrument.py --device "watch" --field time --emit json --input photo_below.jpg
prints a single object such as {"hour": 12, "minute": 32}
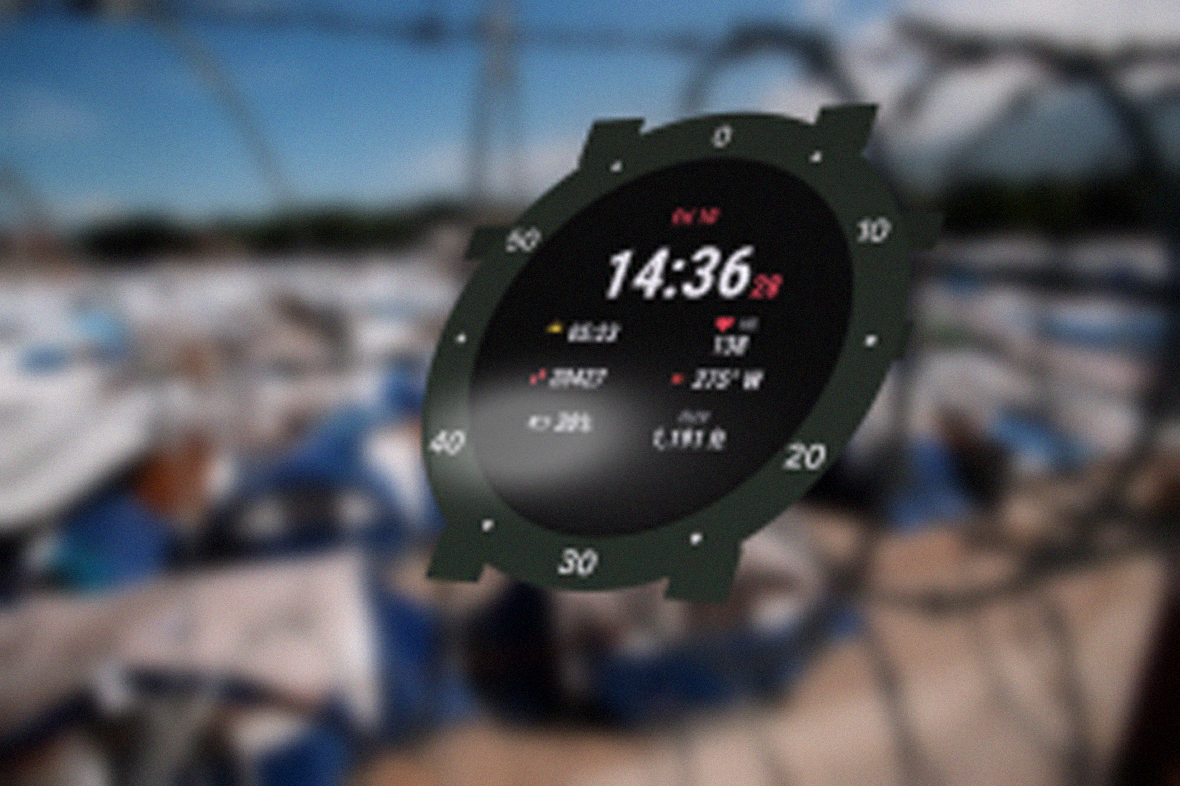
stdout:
{"hour": 14, "minute": 36}
